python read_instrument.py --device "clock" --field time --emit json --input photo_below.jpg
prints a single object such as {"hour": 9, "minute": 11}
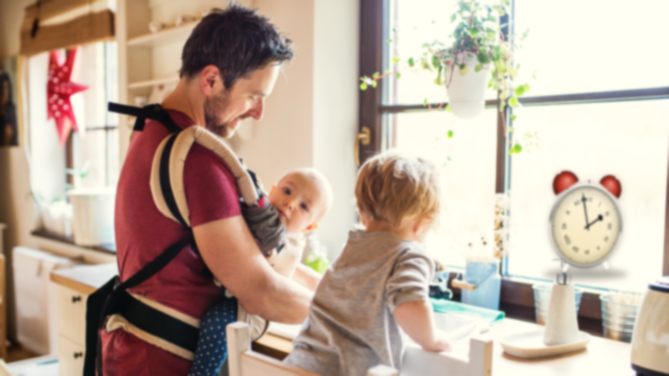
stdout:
{"hour": 1, "minute": 58}
